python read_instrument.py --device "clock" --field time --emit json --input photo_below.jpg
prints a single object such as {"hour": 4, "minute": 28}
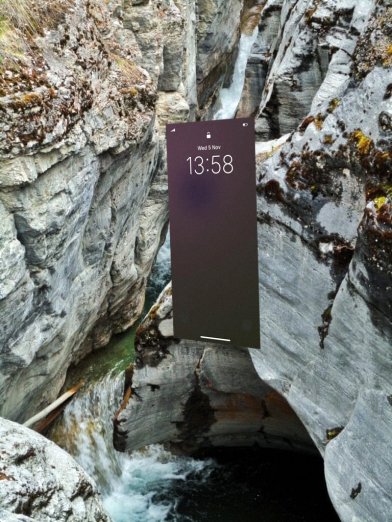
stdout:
{"hour": 13, "minute": 58}
